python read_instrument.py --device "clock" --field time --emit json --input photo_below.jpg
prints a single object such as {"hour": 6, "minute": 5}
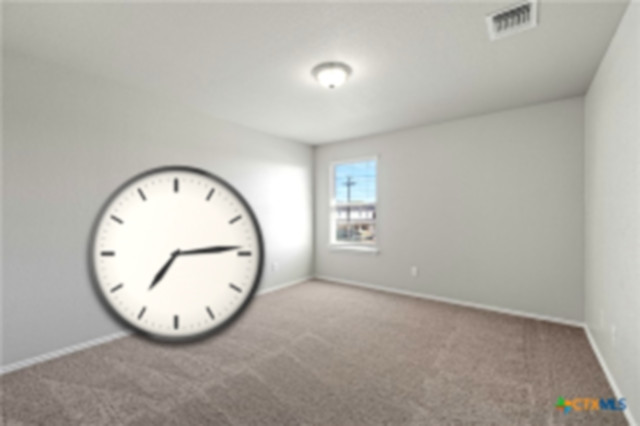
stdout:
{"hour": 7, "minute": 14}
